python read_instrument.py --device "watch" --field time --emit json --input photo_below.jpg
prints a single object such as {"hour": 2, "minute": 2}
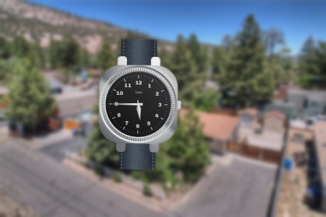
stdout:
{"hour": 5, "minute": 45}
